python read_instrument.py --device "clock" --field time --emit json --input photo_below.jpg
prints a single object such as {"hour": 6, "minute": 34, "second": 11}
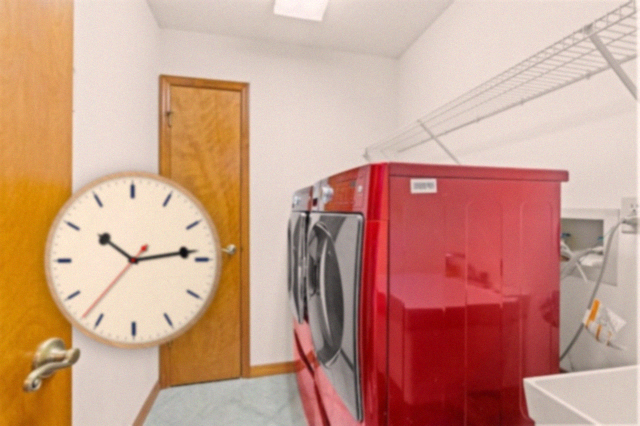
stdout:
{"hour": 10, "minute": 13, "second": 37}
